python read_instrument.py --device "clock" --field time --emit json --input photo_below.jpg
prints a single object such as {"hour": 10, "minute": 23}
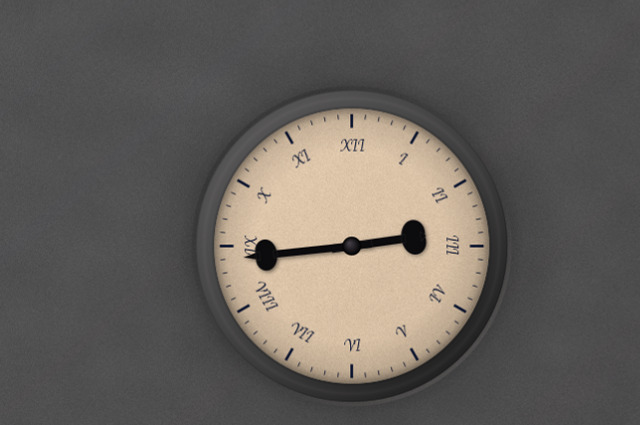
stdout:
{"hour": 2, "minute": 44}
